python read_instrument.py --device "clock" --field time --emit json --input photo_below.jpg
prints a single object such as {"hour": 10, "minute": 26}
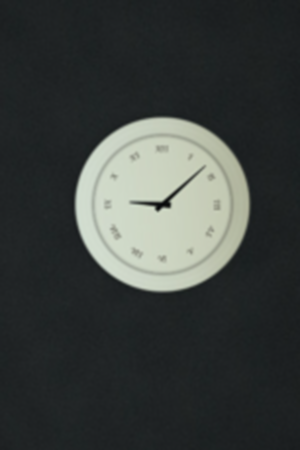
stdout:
{"hour": 9, "minute": 8}
